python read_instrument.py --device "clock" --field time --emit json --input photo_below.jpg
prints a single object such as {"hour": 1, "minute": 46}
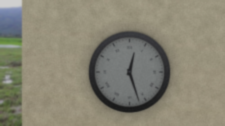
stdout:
{"hour": 12, "minute": 27}
